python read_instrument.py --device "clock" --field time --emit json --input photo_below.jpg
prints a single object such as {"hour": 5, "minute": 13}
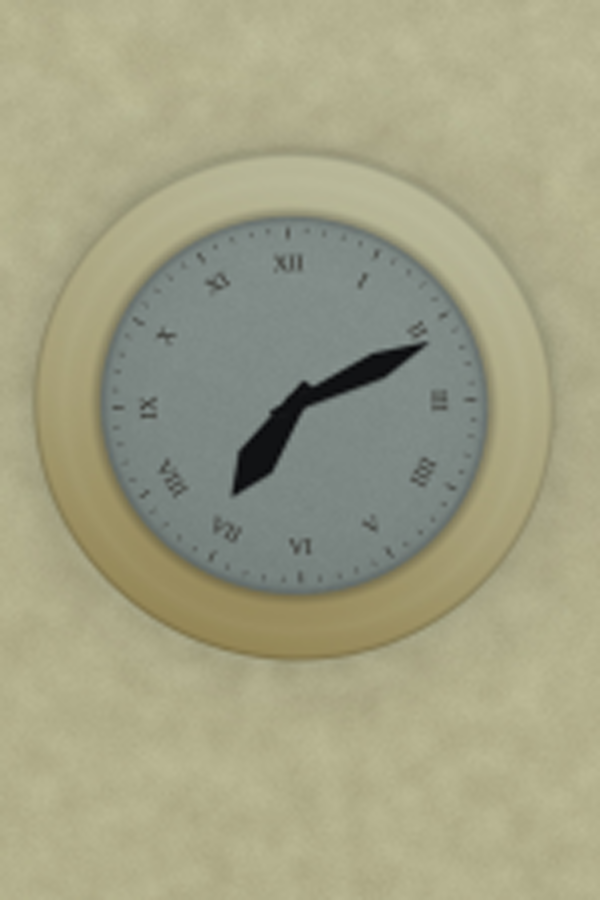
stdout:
{"hour": 7, "minute": 11}
